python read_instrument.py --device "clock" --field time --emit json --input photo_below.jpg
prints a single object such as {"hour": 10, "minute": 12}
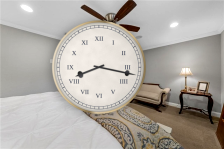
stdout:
{"hour": 8, "minute": 17}
